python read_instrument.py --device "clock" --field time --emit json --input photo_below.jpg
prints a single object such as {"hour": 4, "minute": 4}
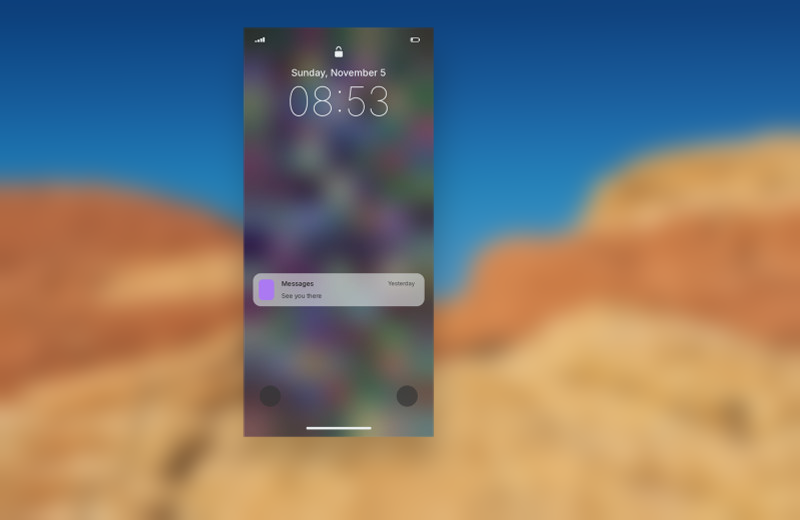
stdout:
{"hour": 8, "minute": 53}
